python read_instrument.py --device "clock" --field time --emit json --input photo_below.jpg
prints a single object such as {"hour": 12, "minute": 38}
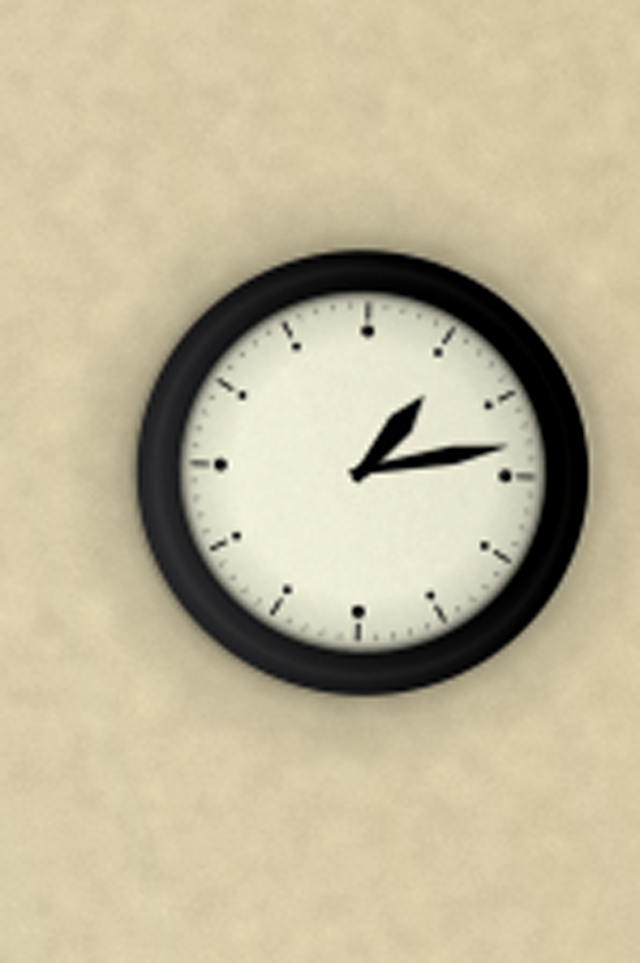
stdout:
{"hour": 1, "minute": 13}
